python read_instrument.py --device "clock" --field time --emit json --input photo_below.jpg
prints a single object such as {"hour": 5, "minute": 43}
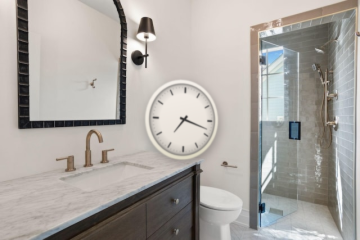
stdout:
{"hour": 7, "minute": 18}
